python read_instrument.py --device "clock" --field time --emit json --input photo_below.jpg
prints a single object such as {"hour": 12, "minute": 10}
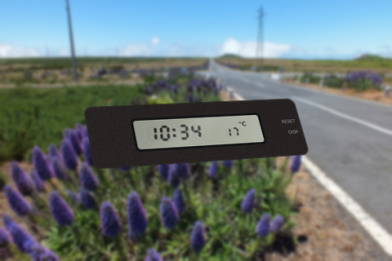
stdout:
{"hour": 10, "minute": 34}
